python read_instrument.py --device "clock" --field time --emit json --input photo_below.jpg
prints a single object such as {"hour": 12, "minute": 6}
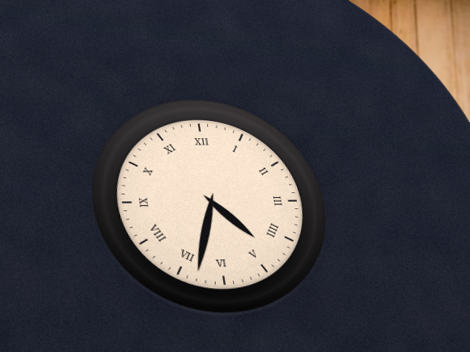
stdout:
{"hour": 4, "minute": 33}
